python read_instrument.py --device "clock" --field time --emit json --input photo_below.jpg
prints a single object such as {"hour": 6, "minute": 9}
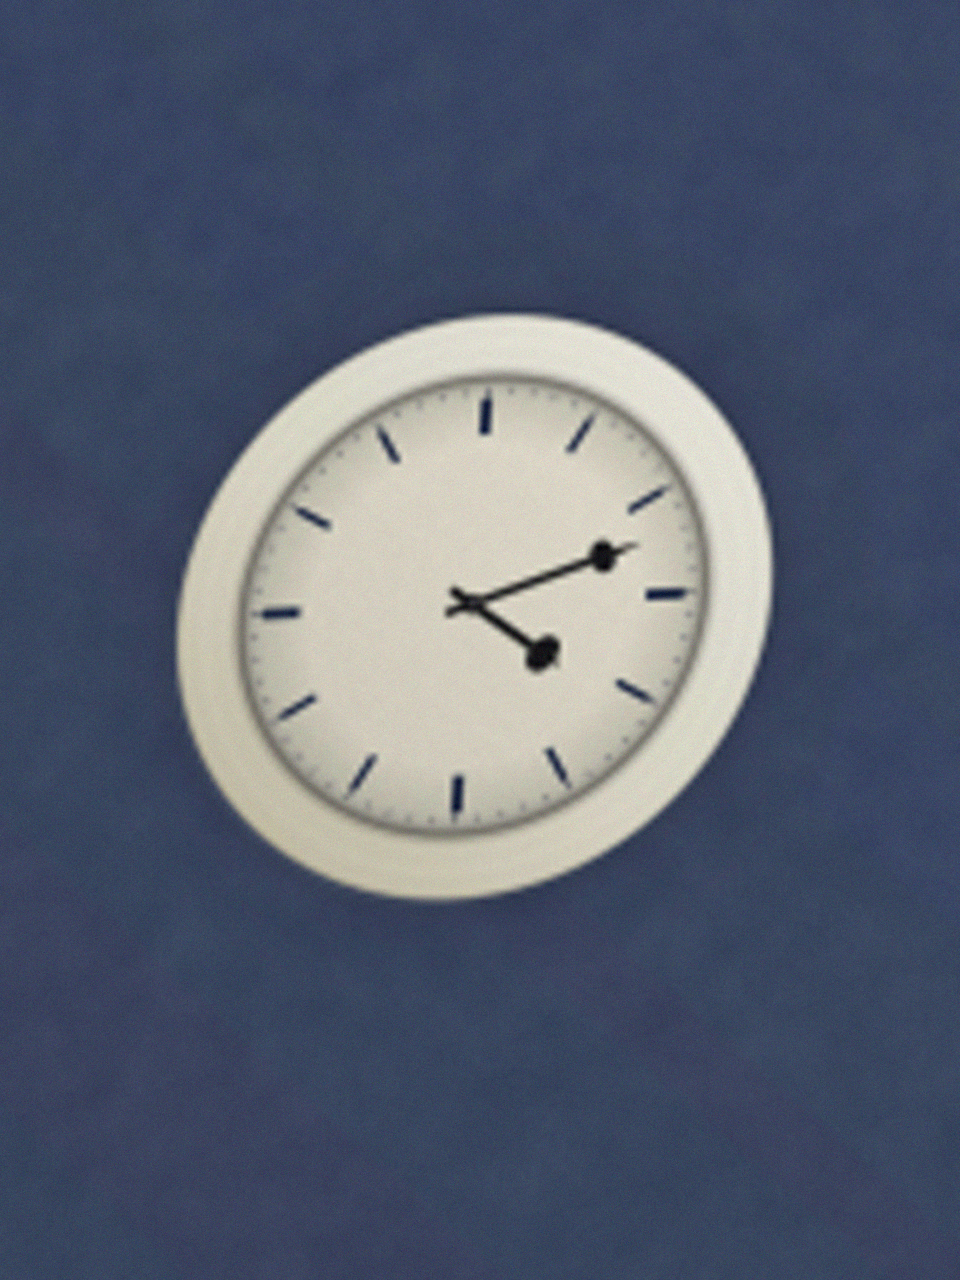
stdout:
{"hour": 4, "minute": 12}
